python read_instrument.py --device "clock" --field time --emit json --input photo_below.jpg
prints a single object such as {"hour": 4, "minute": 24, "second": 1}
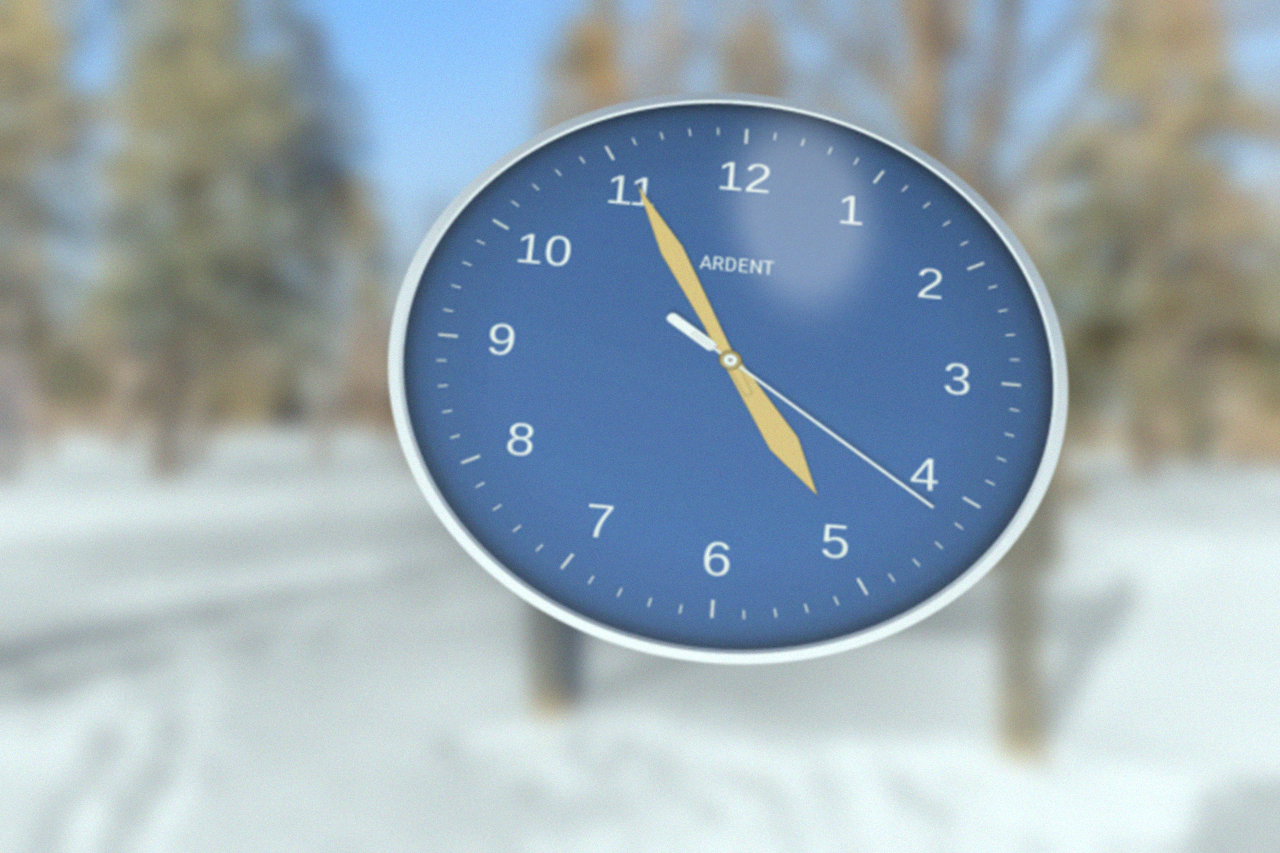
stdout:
{"hour": 4, "minute": 55, "second": 21}
